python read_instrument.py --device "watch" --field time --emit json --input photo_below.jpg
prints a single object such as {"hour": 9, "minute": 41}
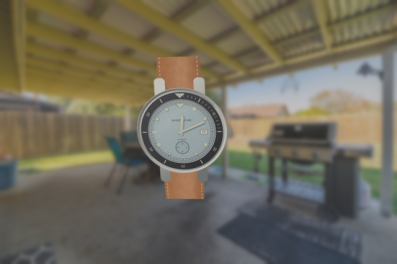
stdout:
{"hour": 12, "minute": 11}
